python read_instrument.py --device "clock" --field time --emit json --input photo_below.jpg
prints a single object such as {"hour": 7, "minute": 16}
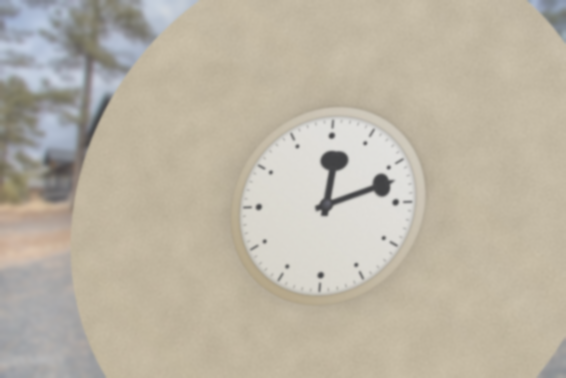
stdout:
{"hour": 12, "minute": 12}
